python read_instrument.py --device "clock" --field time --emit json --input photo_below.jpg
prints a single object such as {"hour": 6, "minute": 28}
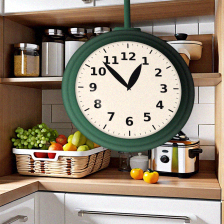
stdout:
{"hour": 12, "minute": 53}
